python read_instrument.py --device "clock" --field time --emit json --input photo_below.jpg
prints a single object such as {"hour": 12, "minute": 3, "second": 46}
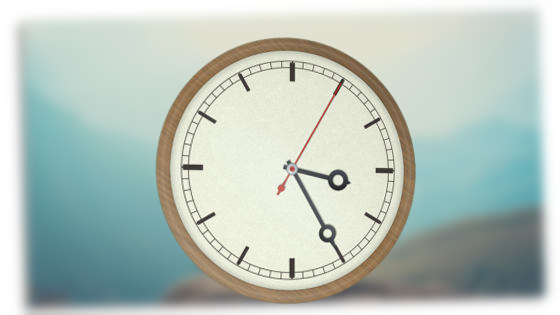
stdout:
{"hour": 3, "minute": 25, "second": 5}
